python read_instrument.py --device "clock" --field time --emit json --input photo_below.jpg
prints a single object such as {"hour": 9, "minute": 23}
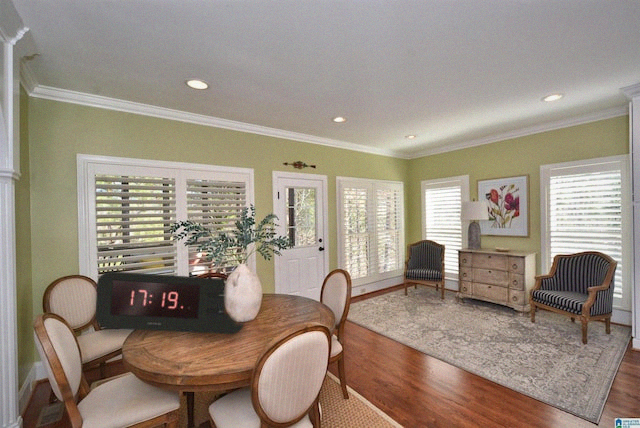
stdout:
{"hour": 17, "minute": 19}
